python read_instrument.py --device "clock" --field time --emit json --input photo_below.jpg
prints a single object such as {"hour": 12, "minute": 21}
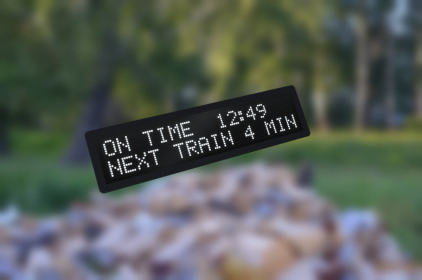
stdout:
{"hour": 12, "minute": 49}
